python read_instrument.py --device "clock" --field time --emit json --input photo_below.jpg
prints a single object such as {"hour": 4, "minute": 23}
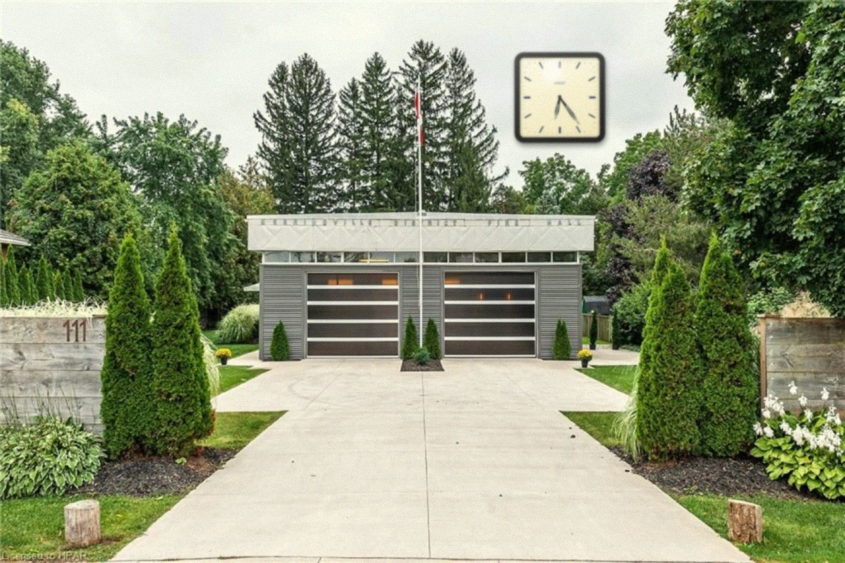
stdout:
{"hour": 6, "minute": 24}
